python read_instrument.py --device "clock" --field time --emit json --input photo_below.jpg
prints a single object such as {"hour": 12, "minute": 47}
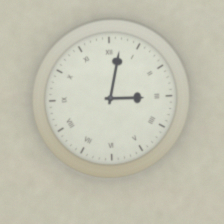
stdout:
{"hour": 3, "minute": 2}
